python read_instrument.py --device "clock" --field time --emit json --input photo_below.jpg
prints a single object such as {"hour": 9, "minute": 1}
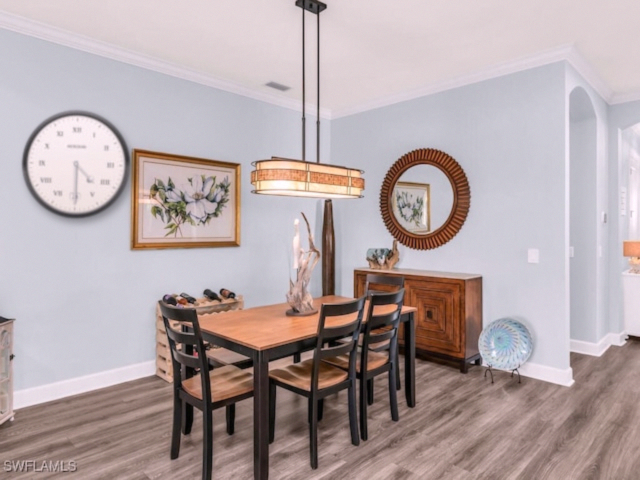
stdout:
{"hour": 4, "minute": 30}
